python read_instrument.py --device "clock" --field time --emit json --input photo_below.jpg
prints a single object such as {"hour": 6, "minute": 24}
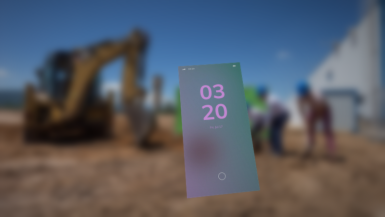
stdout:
{"hour": 3, "minute": 20}
